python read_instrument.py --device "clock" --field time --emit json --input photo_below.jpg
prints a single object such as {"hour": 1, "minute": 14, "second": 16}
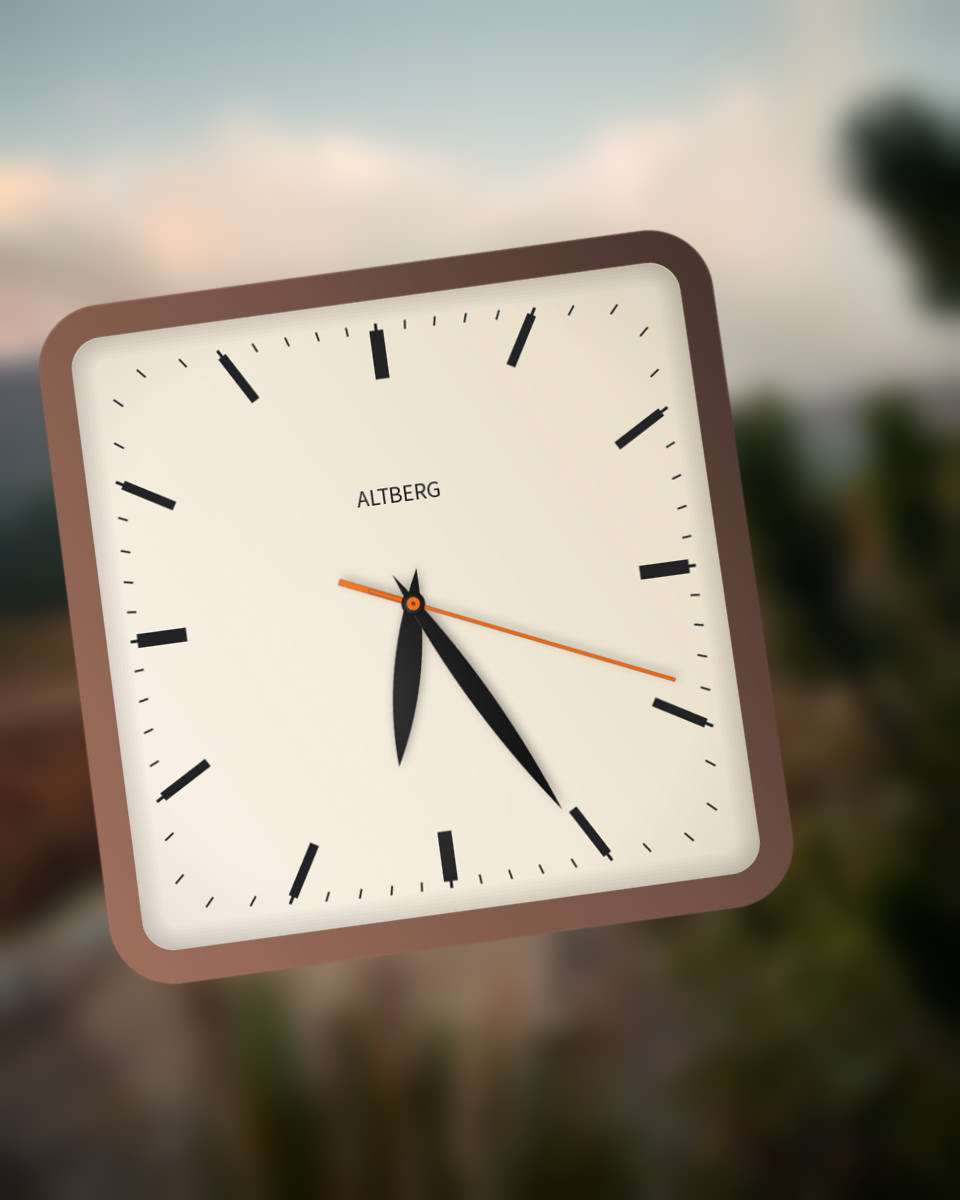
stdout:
{"hour": 6, "minute": 25, "second": 19}
